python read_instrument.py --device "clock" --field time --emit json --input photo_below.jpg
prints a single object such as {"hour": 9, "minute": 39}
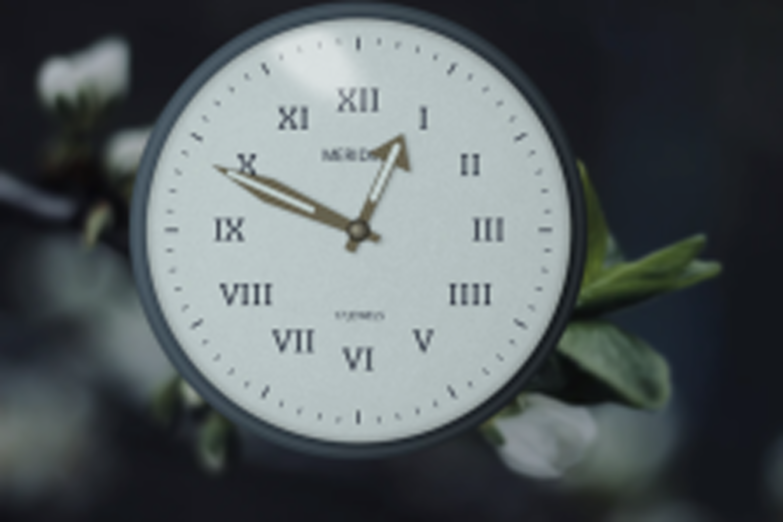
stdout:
{"hour": 12, "minute": 49}
